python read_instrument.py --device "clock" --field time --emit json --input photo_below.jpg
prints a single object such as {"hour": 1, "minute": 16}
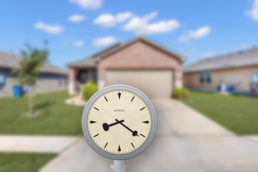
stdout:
{"hour": 8, "minute": 21}
